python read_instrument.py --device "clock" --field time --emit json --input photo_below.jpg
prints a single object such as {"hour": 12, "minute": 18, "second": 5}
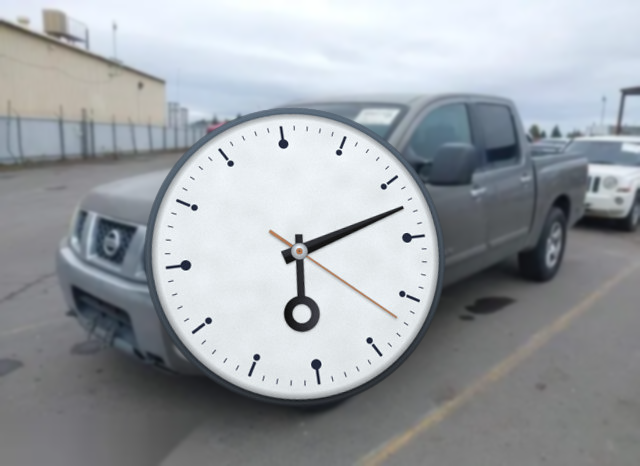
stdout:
{"hour": 6, "minute": 12, "second": 22}
